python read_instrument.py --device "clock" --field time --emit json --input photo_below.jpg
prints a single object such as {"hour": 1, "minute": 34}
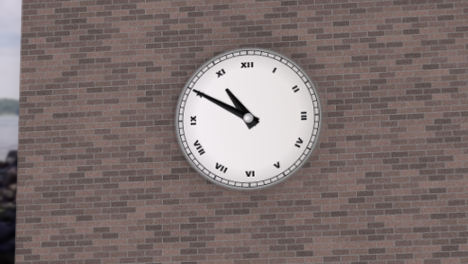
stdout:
{"hour": 10, "minute": 50}
